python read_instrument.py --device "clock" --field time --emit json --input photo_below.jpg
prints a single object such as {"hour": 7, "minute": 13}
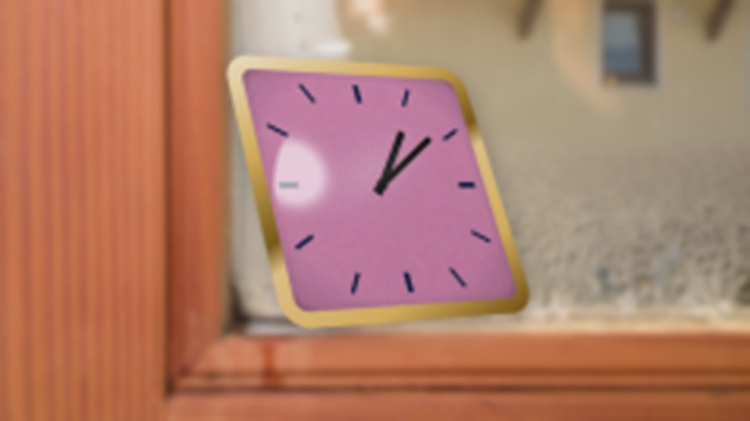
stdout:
{"hour": 1, "minute": 9}
